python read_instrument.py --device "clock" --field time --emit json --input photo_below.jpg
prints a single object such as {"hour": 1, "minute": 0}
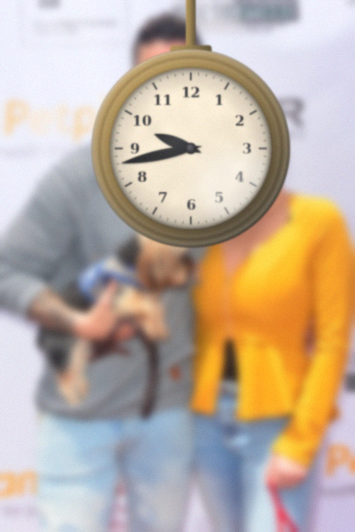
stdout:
{"hour": 9, "minute": 43}
